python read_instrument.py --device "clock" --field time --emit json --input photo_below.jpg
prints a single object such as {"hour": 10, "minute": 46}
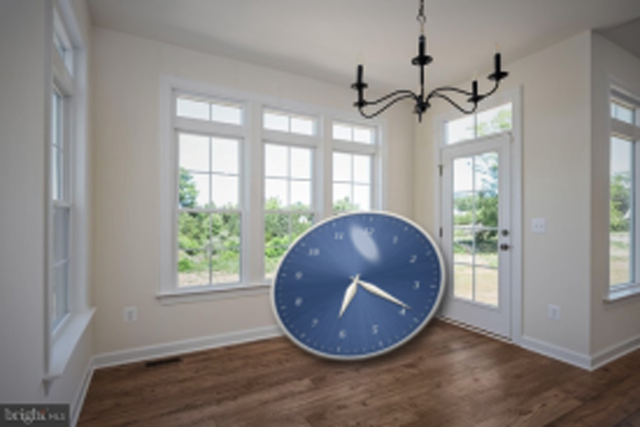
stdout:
{"hour": 6, "minute": 19}
